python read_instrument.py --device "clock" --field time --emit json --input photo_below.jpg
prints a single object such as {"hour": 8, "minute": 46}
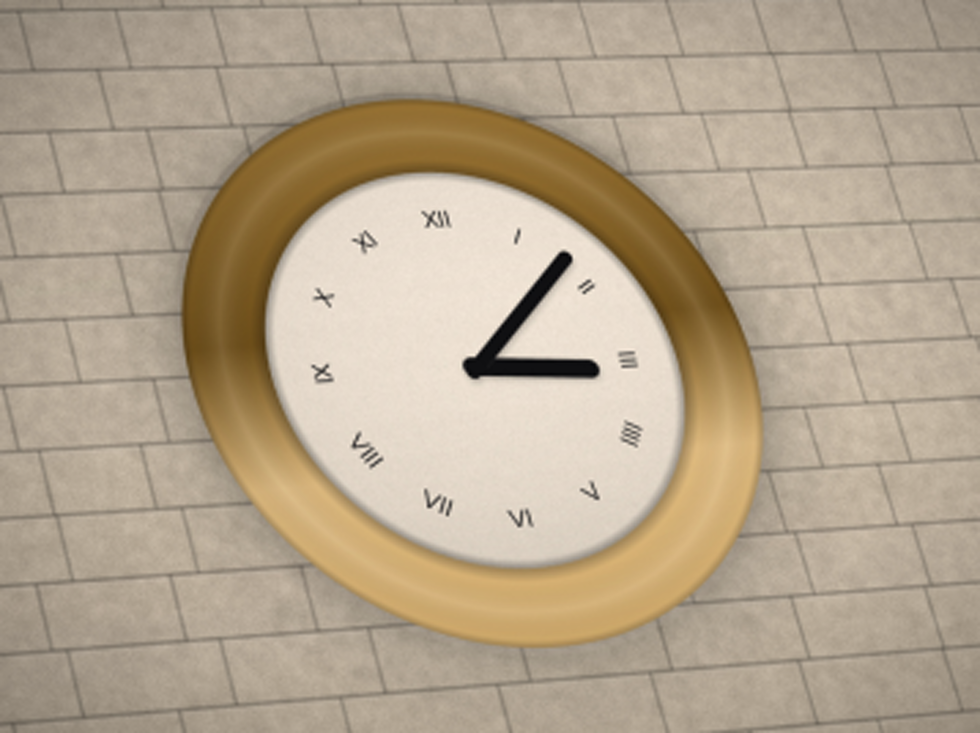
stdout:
{"hour": 3, "minute": 8}
